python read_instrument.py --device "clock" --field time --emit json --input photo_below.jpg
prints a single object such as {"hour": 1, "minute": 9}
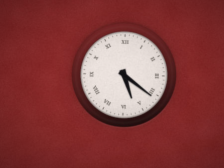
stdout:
{"hour": 5, "minute": 21}
